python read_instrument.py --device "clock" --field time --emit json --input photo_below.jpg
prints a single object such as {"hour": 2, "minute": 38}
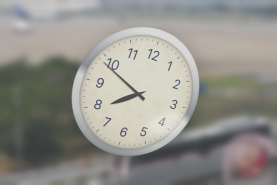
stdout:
{"hour": 7, "minute": 49}
